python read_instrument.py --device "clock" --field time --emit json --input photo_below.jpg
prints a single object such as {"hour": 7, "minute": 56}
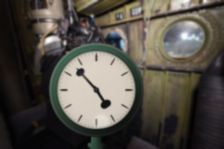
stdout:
{"hour": 4, "minute": 53}
